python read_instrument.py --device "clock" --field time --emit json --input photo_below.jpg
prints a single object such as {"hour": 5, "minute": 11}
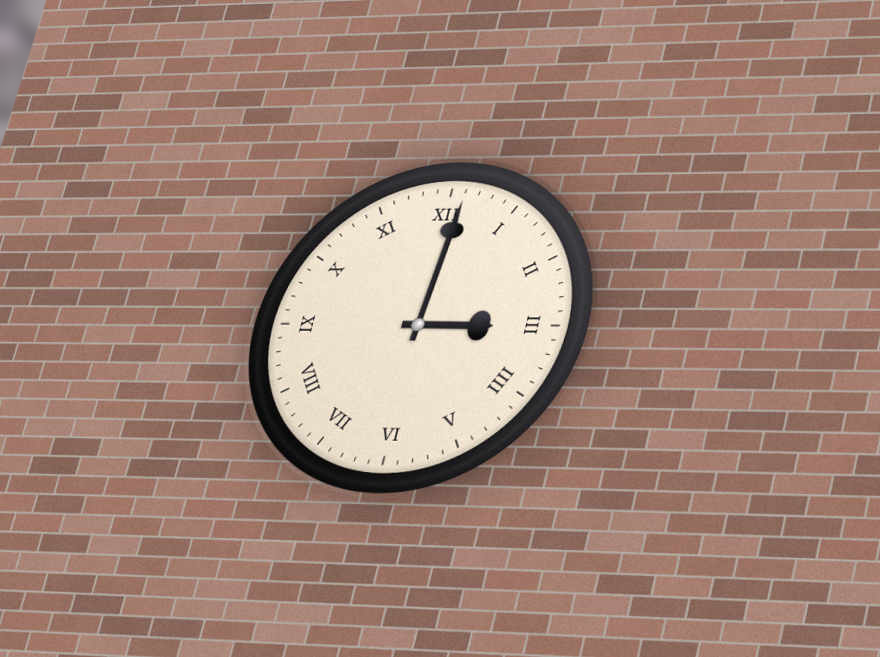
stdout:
{"hour": 3, "minute": 1}
